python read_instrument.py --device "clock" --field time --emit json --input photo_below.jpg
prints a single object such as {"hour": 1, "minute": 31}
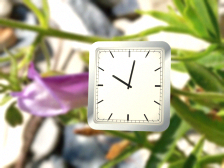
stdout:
{"hour": 10, "minute": 2}
